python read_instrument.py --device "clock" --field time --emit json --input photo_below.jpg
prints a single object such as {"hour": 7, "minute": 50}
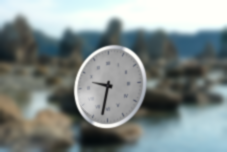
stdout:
{"hour": 9, "minute": 32}
